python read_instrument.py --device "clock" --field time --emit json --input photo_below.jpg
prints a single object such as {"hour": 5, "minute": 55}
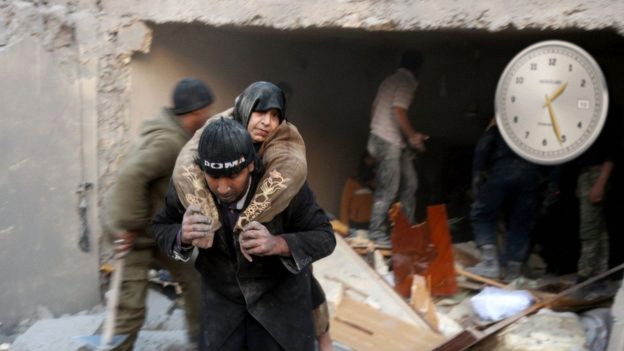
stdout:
{"hour": 1, "minute": 26}
